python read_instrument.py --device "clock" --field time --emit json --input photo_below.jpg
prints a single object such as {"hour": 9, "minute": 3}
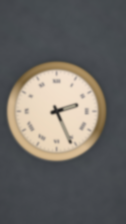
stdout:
{"hour": 2, "minute": 26}
